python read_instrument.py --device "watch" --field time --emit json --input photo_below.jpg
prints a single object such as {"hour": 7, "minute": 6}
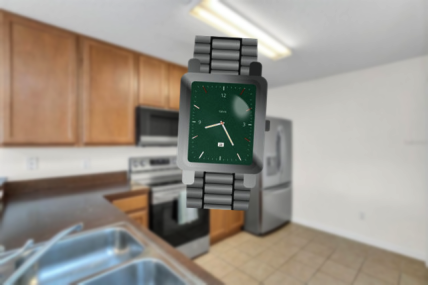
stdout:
{"hour": 8, "minute": 25}
